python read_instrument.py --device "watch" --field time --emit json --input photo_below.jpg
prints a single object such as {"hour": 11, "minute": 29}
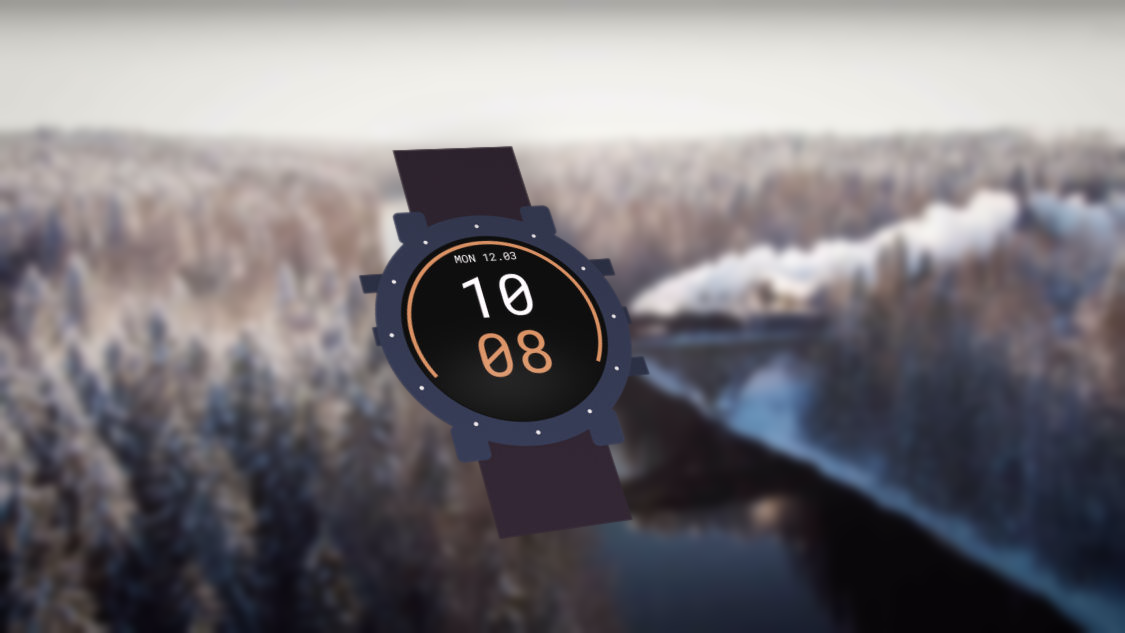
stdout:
{"hour": 10, "minute": 8}
